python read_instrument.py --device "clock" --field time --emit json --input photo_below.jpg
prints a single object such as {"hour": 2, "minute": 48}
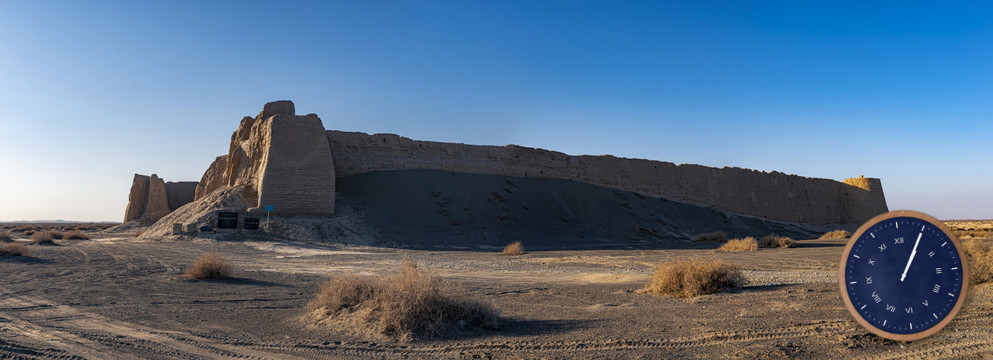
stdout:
{"hour": 1, "minute": 5}
